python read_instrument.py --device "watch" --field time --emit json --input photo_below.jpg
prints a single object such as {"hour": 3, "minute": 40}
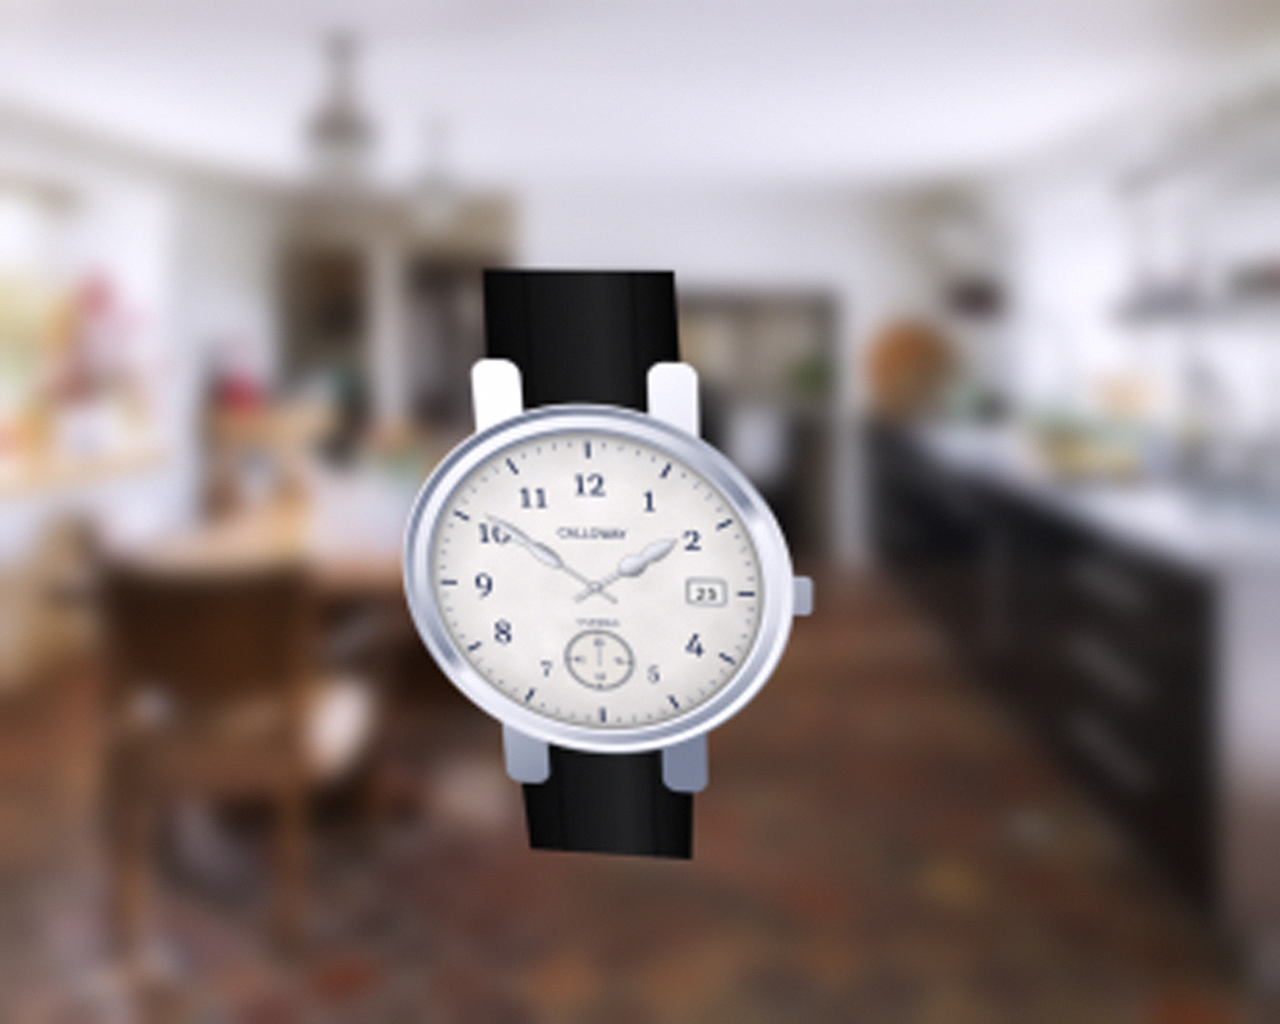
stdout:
{"hour": 1, "minute": 51}
